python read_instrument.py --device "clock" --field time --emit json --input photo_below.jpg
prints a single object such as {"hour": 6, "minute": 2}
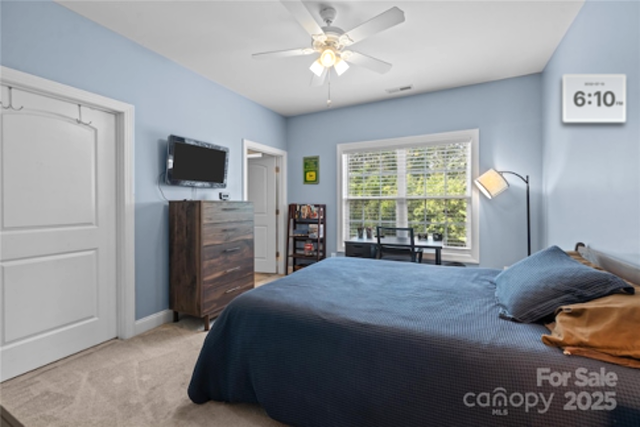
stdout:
{"hour": 6, "minute": 10}
